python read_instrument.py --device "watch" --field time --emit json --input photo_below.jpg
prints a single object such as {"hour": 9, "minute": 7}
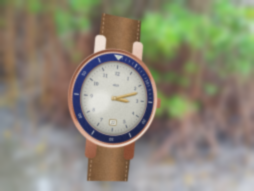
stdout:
{"hour": 3, "minute": 12}
